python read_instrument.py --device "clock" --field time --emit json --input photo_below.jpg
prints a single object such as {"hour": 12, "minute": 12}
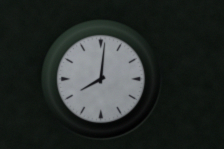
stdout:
{"hour": 8, "minute": 1}
